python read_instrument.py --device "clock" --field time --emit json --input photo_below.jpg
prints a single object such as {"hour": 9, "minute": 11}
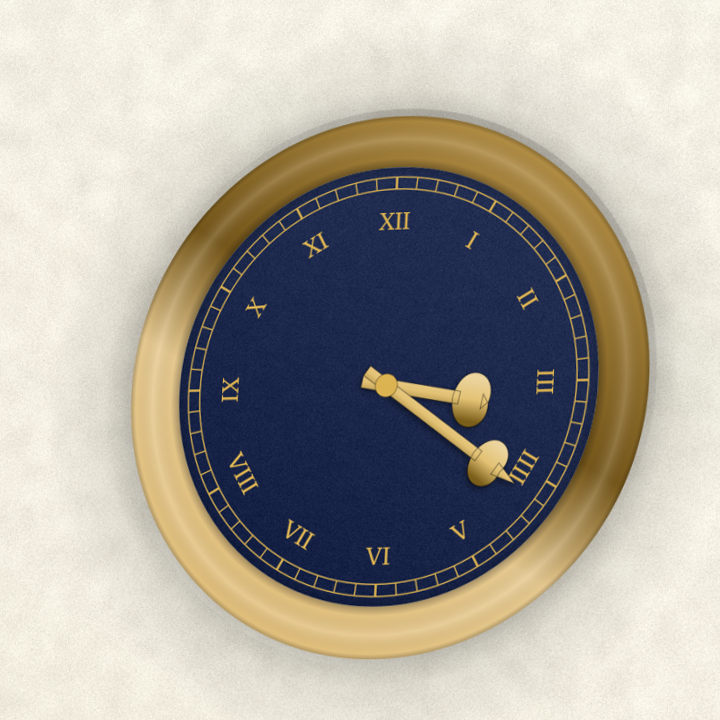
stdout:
{"hour": 3, "minute": 21}
